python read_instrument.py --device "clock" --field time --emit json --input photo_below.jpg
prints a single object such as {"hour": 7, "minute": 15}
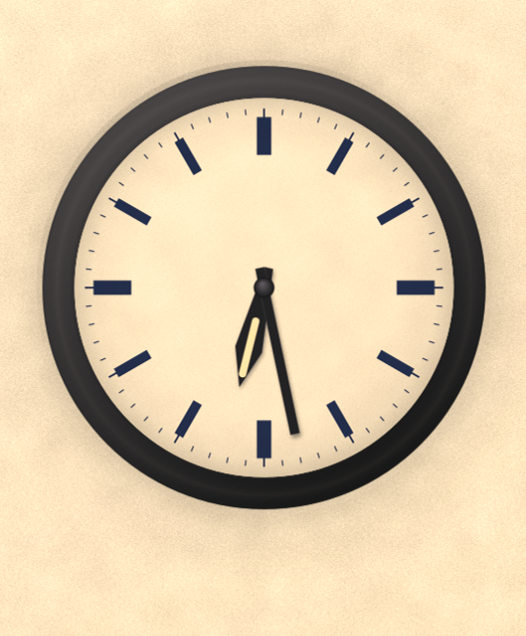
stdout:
{"hour": 6, "minute": 28}
